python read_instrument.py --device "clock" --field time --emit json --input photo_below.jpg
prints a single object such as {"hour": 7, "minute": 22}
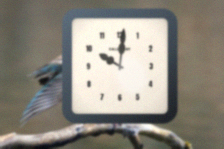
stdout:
{"hour": 10, "minute": 1}
